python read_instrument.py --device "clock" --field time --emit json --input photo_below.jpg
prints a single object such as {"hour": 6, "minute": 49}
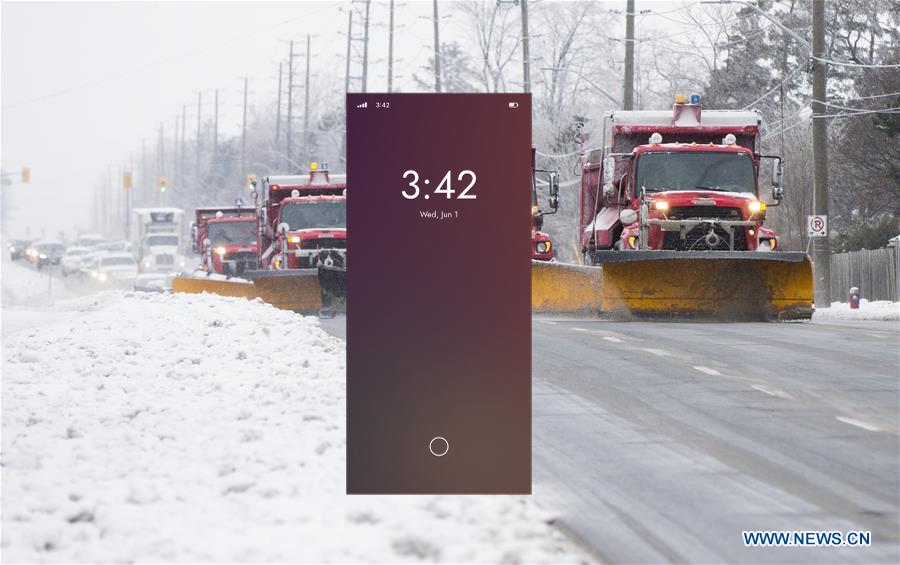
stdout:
{"hour": 3, "minute": 42}
